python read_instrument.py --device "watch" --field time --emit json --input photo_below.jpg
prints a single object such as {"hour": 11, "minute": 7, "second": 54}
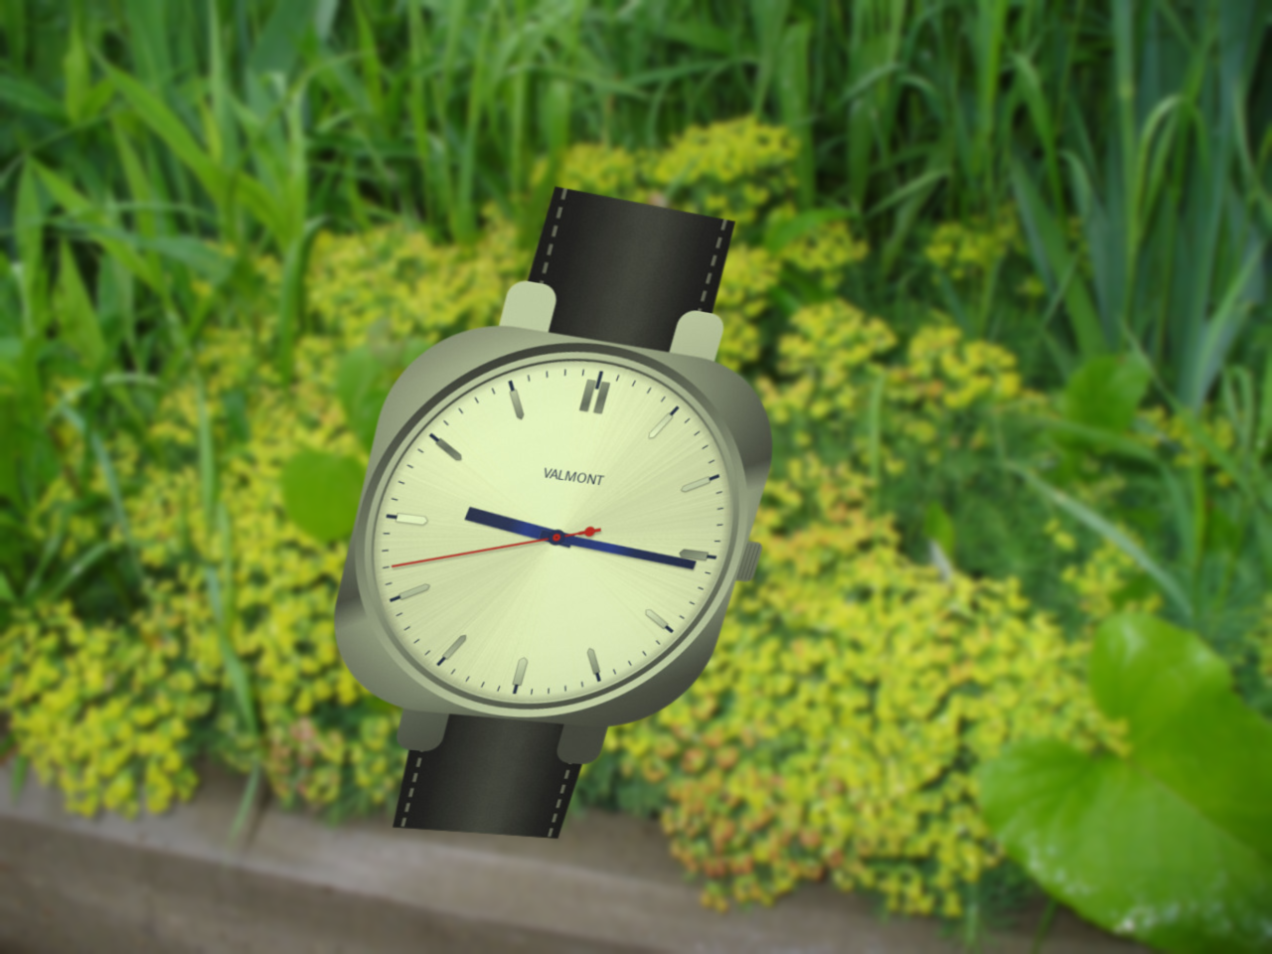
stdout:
{"hour": 9, "minute": 15, "second": 42}
